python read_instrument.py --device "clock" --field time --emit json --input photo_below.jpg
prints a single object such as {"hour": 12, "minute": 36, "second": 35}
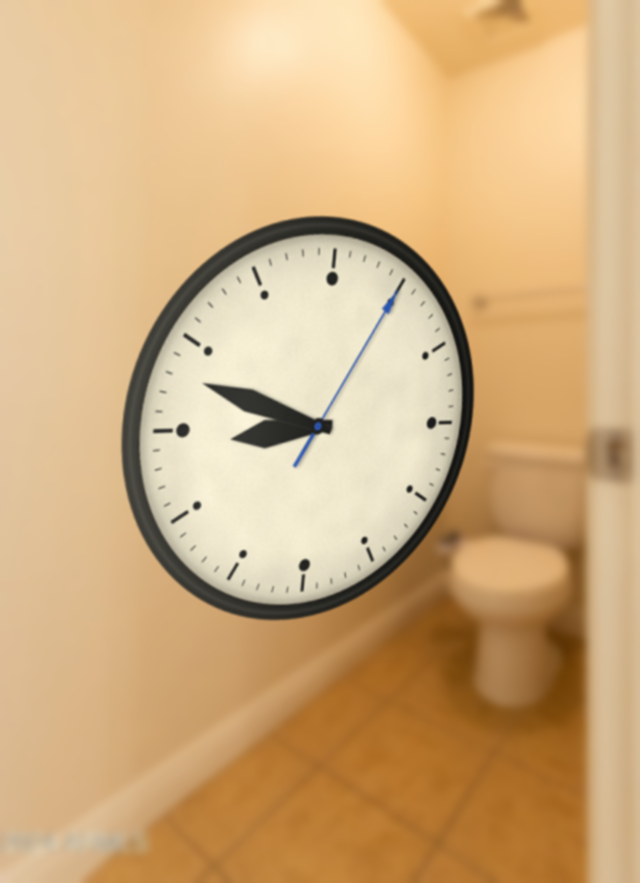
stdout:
{"hour": 8, "minute": 48, "second": 5}
